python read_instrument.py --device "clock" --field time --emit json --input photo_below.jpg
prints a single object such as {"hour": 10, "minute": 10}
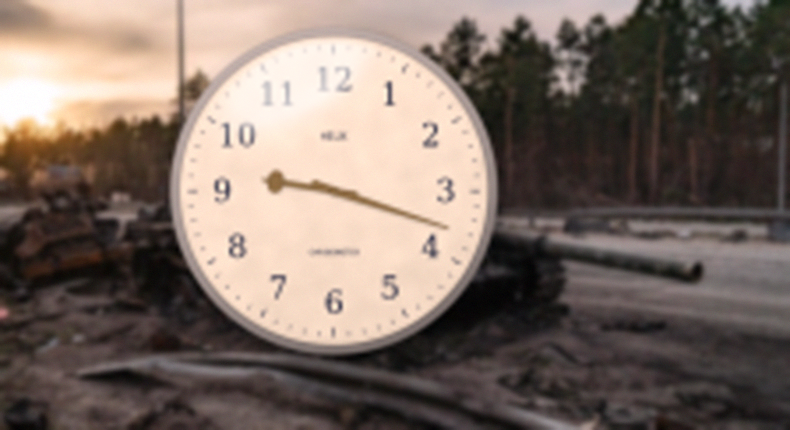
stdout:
{"hour": 9, "minute": 18}
